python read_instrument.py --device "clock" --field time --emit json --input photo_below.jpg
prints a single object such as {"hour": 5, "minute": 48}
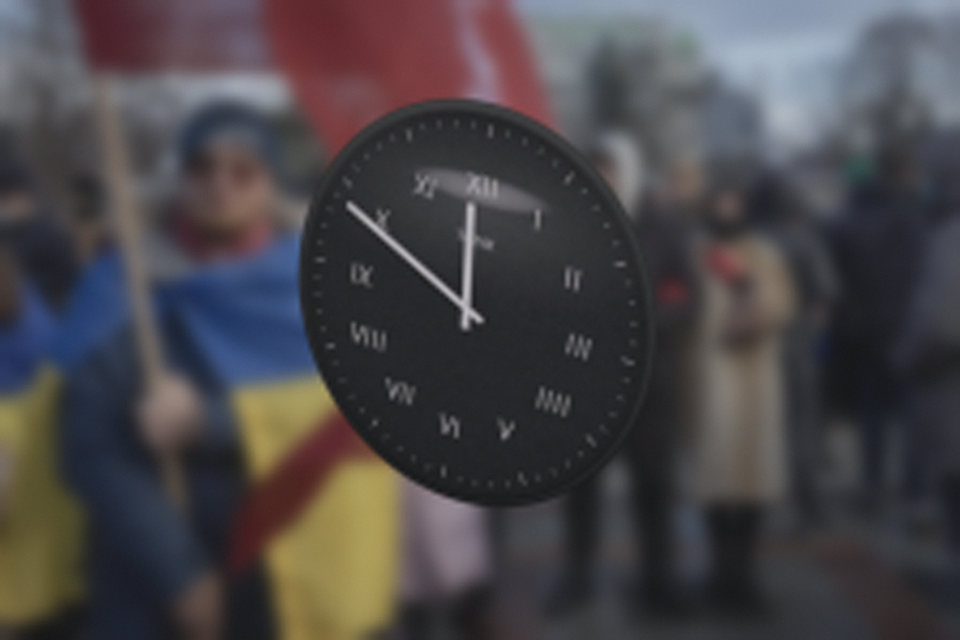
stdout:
{"hour": 11, "minute": 49}
